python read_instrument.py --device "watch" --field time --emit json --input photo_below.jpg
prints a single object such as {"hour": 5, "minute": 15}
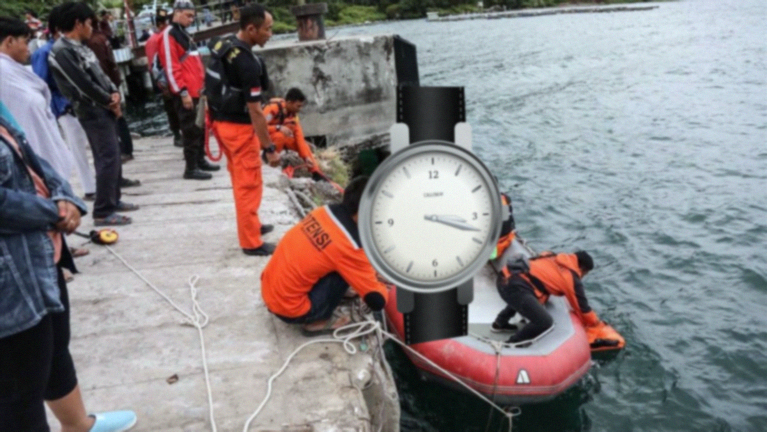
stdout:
{"hour": 3, "minute": 18}
